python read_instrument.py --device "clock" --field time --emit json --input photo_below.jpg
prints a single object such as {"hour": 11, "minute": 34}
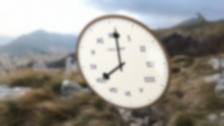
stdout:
{"hour": 8, "minute": 1}
